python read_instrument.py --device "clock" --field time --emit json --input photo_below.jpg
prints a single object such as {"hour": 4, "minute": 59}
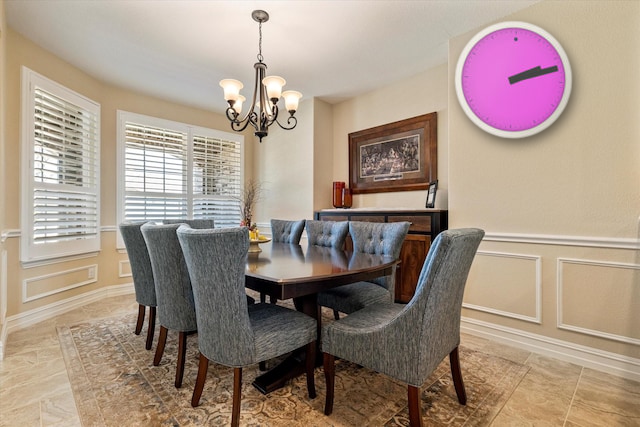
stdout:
{"hour": 2, "minute": 12}
